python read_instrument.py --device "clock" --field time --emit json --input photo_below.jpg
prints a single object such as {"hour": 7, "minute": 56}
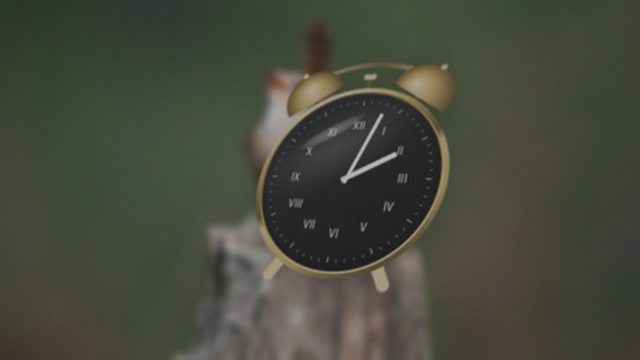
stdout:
{"hour": 2, "minute": 3}
